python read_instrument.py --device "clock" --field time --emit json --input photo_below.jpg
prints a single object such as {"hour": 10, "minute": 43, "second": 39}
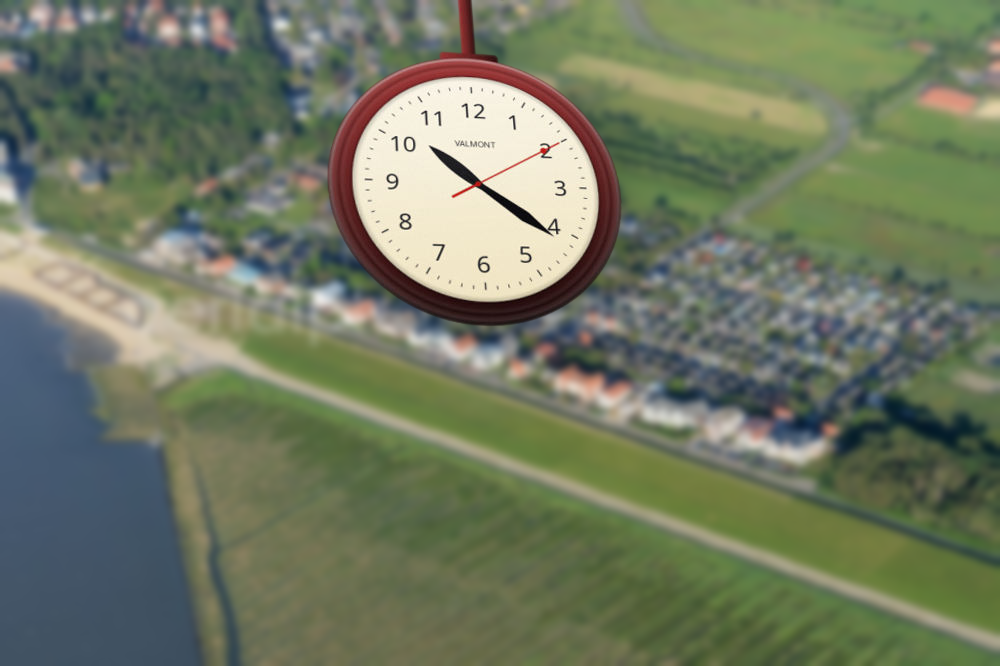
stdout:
{"hour": 10, "minute": 21, "second": 10}
